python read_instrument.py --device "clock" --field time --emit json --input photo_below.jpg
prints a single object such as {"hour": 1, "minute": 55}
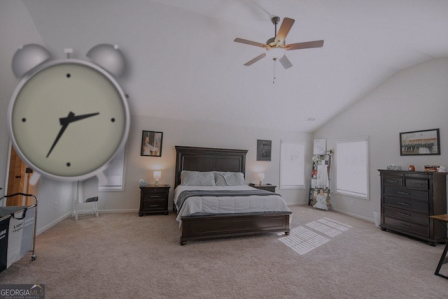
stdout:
{"hour": 2, "minute": 35}
